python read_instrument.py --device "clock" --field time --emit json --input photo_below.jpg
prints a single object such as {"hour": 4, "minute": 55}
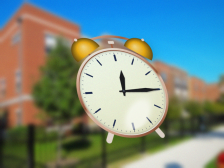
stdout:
{"hour": 12, "minute": 15}
